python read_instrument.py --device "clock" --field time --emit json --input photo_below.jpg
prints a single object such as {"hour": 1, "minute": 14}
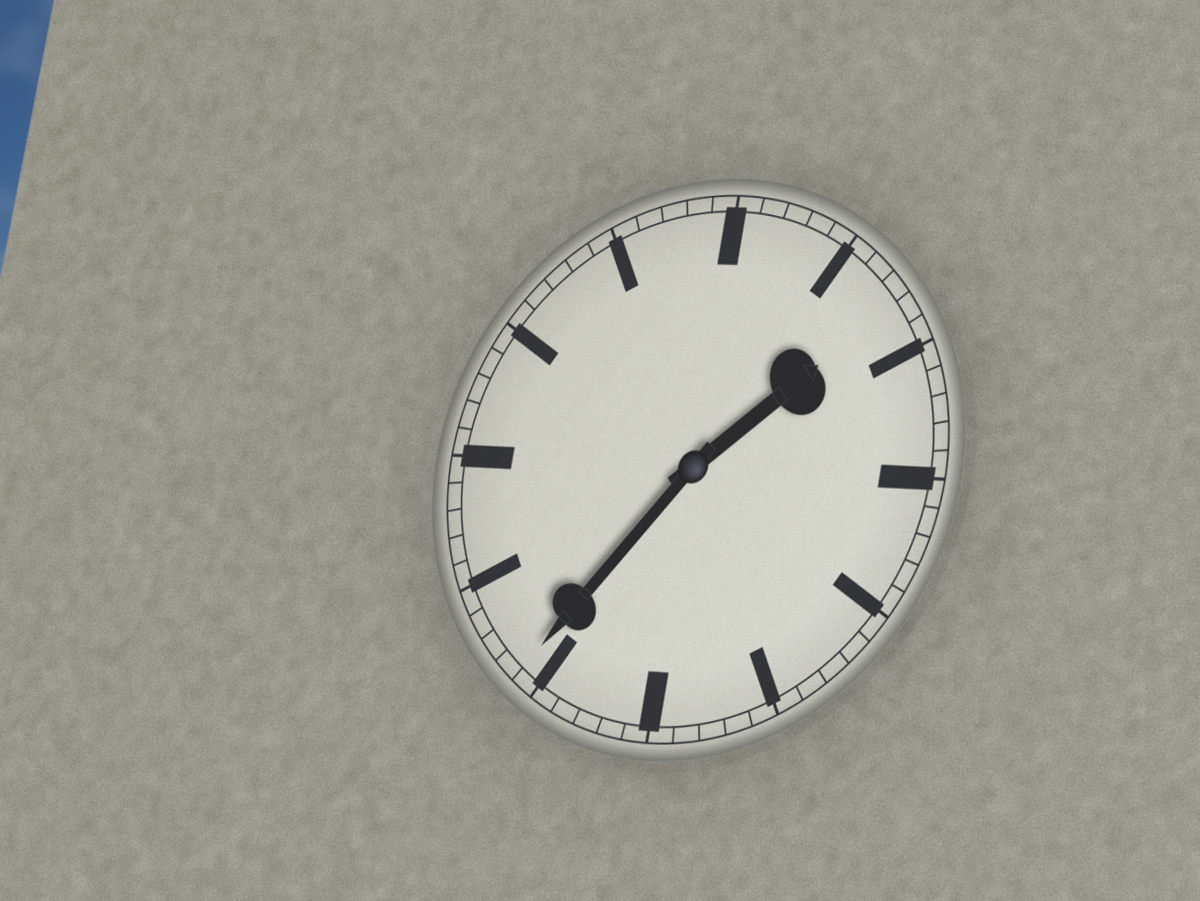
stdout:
{"hour": 1, "minute": 36}
